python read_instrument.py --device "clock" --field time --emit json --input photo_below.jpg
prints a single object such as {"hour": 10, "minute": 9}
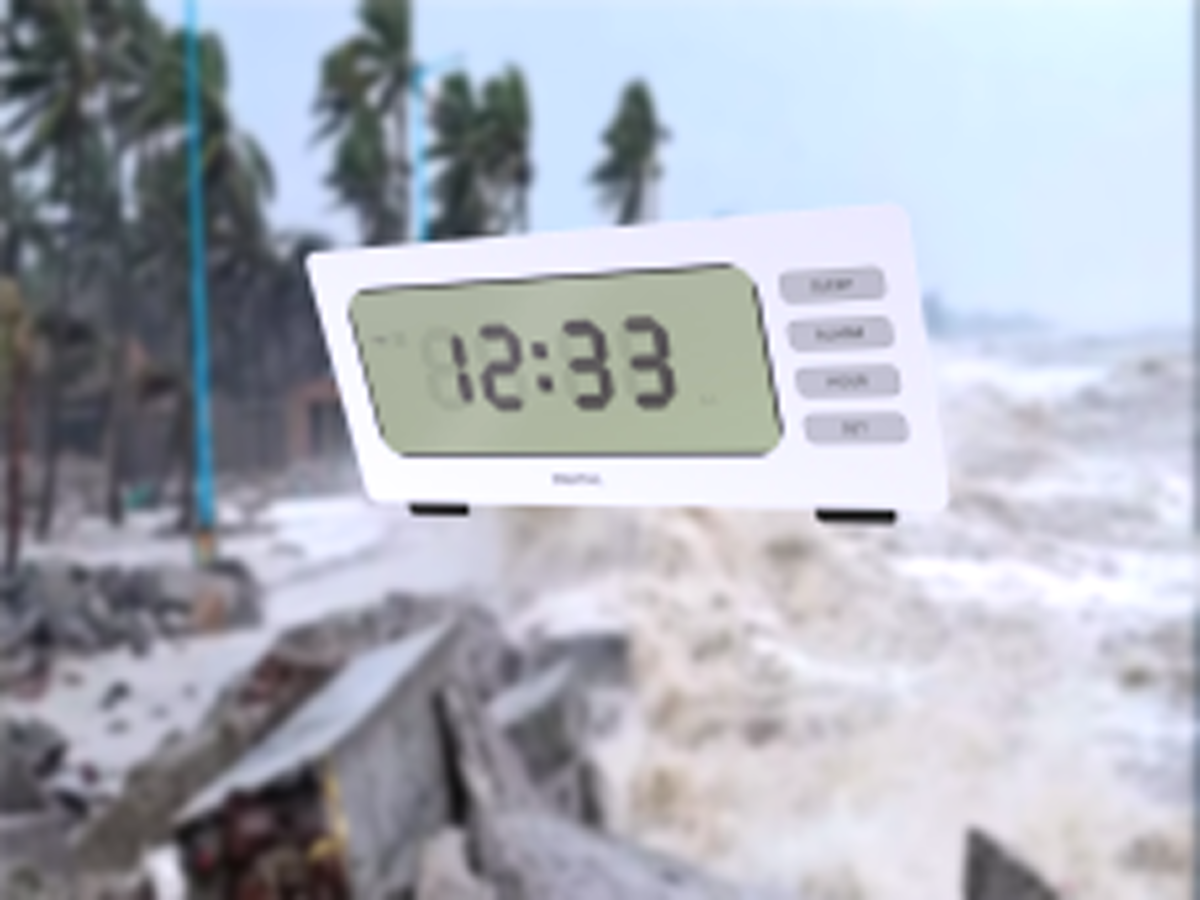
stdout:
{"hour": 12, "minute": 33}
